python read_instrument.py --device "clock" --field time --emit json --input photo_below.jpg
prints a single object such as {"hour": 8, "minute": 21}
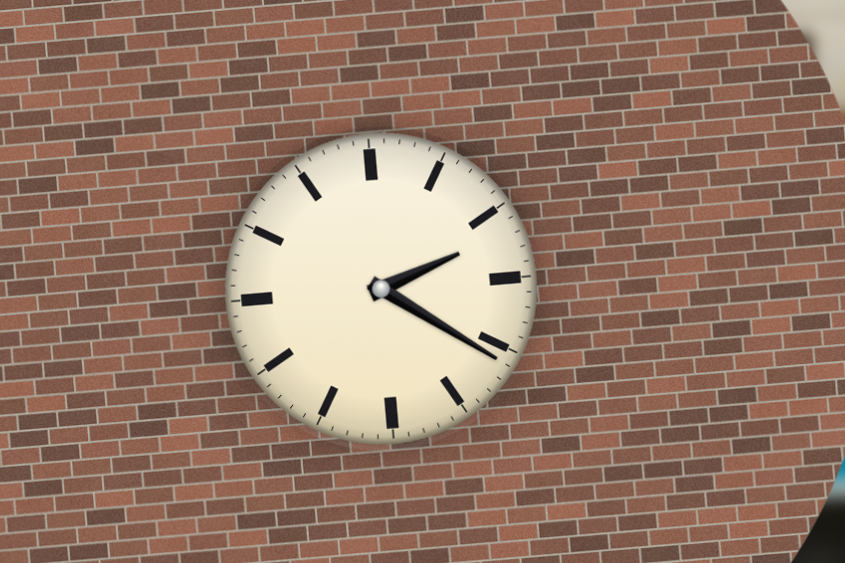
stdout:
{"hour": 2, "minute": 21}
